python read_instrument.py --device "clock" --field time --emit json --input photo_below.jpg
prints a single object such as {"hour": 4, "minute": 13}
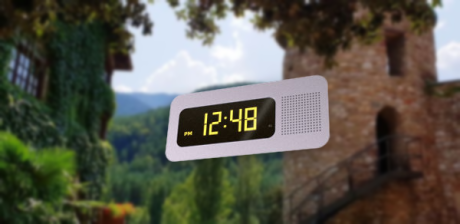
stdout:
{"hour": 12, "minute": 48}
